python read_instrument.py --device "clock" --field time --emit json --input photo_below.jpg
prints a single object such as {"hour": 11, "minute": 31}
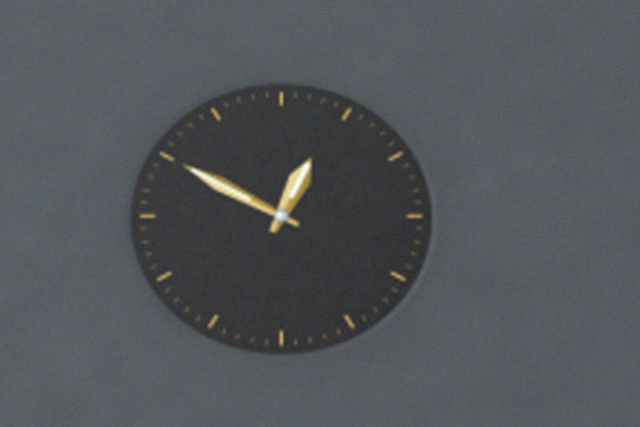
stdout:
{"hour": 12, "minute": 50}
